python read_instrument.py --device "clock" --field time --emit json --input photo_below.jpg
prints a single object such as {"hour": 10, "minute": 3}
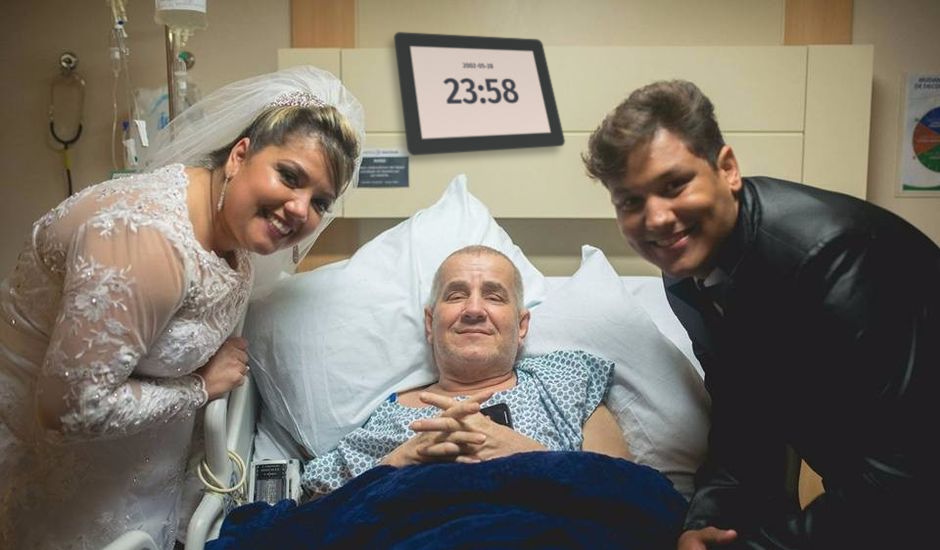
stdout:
{"hour": 23, "minute": 58}
